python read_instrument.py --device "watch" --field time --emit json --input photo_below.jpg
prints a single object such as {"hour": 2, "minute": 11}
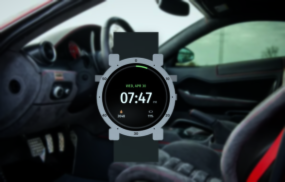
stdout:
{"hour": 7, "minute": 47}
